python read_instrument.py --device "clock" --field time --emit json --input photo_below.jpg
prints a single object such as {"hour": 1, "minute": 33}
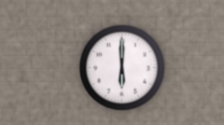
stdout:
{"hour": 6, "minute": 0}
